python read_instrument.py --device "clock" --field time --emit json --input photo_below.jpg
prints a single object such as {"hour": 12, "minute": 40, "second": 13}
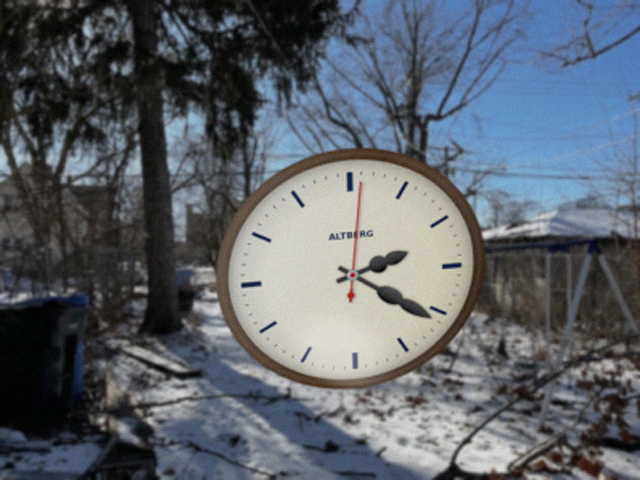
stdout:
{"hour": 2, "minute": 21, "second": 1}
